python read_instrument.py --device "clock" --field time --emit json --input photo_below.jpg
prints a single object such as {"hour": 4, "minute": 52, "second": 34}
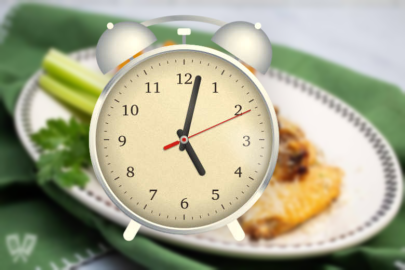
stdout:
{"hour": 5, "minute": 2, "second": 11}
